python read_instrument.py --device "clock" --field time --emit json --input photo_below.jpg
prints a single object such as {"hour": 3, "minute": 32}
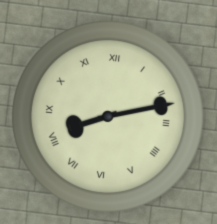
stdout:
{"hour": 8, "minute": 12}
